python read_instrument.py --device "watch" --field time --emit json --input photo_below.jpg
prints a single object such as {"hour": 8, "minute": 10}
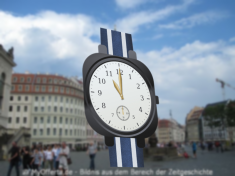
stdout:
{"hour": 11, "minute": 0}
